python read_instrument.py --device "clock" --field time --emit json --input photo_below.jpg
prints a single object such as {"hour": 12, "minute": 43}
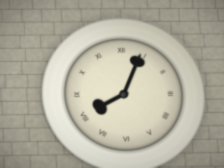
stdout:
{"hour": 8, "minute": 4}
